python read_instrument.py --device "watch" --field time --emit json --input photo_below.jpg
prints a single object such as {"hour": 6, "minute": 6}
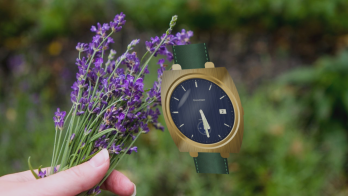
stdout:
{"hour": 5, "minute": 29}
